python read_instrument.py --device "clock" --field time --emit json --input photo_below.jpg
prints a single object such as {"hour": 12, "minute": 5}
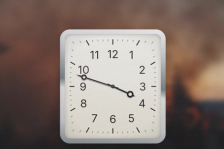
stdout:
{"hour": 3, "minute": 48}
